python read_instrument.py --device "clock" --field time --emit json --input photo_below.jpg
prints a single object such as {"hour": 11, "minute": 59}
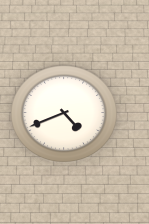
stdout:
{"hour": 4, "minute": 41}
